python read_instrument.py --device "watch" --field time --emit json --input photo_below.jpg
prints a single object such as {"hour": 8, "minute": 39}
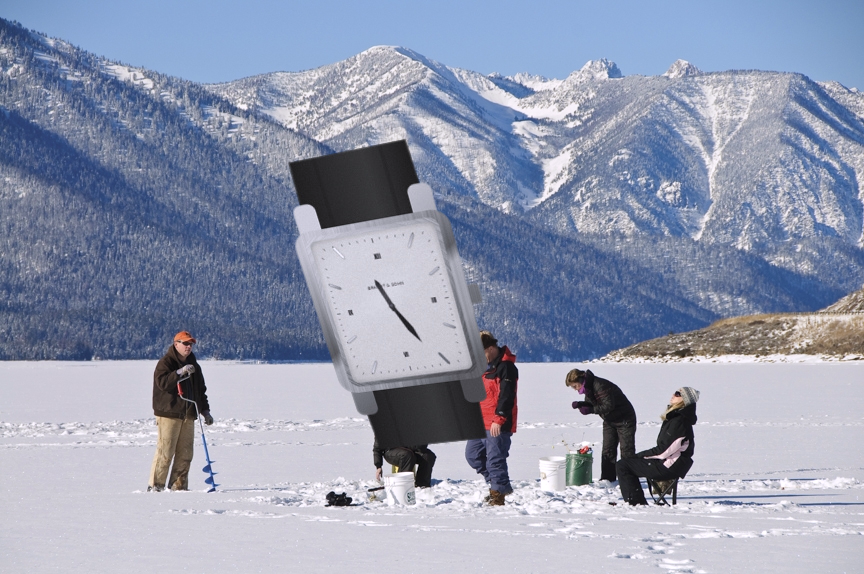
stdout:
{"hour": 11, "minute": 26}
